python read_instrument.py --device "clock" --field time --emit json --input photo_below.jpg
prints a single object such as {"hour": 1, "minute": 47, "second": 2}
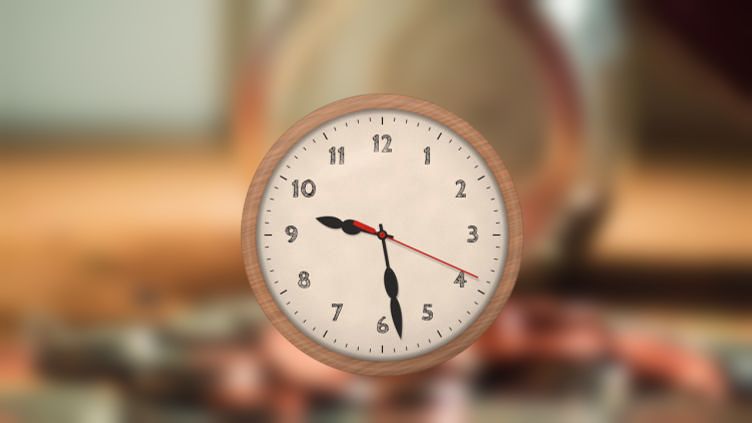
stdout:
{"hour": 9, "minute": 28, "second": 19}
